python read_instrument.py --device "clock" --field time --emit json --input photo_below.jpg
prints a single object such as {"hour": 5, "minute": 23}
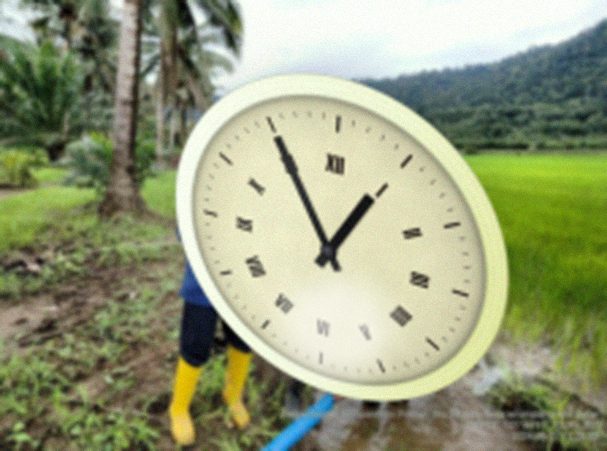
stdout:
{"hour": 12, "minute": 55}
